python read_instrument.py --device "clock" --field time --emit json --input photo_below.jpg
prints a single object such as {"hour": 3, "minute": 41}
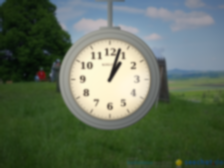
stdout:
{"hour": 1, "minute": 3}
